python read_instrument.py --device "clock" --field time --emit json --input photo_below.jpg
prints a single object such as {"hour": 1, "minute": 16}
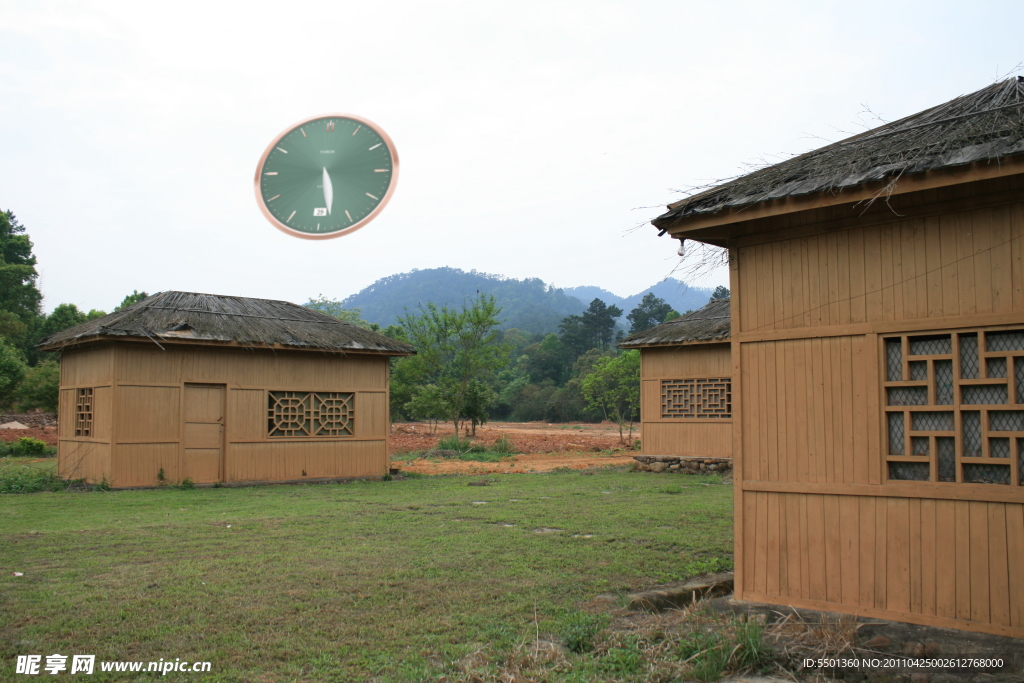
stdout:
{"hour": 5, "minute": 28}
